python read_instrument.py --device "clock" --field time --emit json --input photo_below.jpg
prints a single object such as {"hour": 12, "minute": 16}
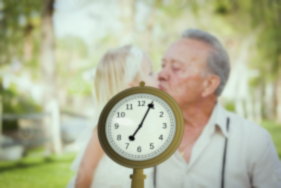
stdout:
{"hour": 7, "minute": 4}
